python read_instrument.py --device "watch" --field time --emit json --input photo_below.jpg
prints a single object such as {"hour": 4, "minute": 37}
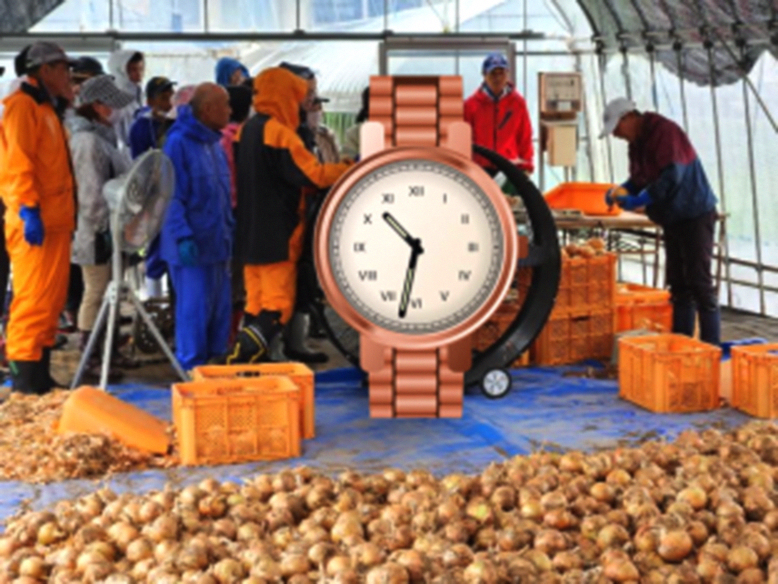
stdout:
{"hour": 10, "minute": 32}
